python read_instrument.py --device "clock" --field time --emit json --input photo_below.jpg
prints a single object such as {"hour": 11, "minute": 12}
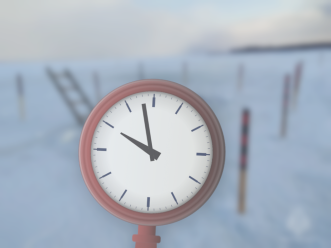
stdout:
{"hour": 9, "minute": 58}
